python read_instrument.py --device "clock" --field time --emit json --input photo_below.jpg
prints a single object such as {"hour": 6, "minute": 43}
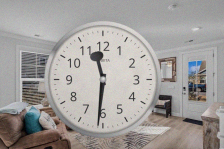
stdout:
{"hour": 11, "minute": 31}
